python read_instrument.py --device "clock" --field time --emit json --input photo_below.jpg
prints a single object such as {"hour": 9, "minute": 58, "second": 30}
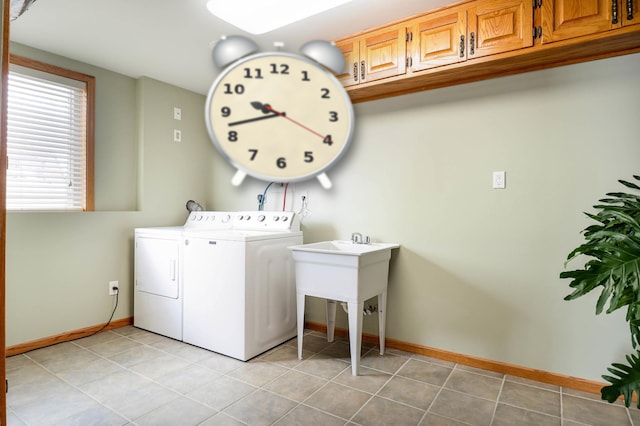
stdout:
{"hour": 9, "minute": 42, "second": 20}
